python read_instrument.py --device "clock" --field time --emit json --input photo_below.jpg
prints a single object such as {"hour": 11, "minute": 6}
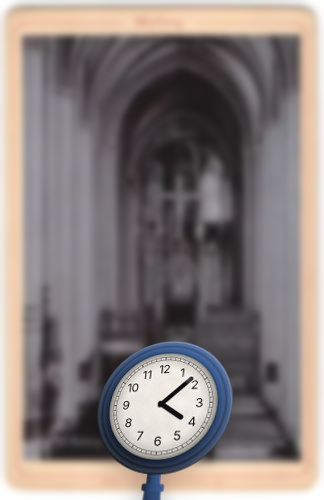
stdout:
{"hour": 4, "minute": 8}
